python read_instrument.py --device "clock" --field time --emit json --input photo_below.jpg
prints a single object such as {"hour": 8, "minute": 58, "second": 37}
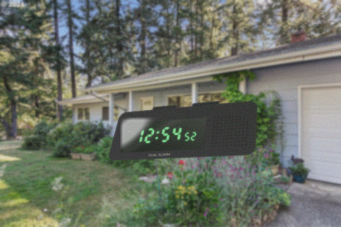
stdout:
{"hour": 12, "minute": 54, "second": 52}
